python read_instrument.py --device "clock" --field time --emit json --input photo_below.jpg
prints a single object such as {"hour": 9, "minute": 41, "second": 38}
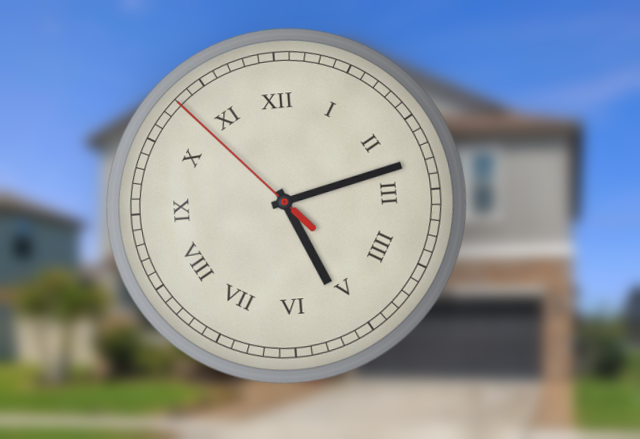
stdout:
{"hour": 5, "minute": 12, "second": 53}
